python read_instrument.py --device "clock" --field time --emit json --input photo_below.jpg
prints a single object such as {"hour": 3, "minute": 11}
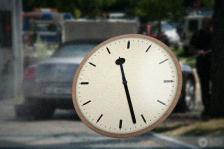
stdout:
{"hour": 11, "minute": 27}
